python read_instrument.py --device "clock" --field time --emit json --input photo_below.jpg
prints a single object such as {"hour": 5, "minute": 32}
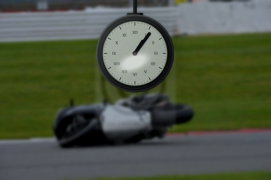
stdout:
{"hour": 1, "minute": 6}
